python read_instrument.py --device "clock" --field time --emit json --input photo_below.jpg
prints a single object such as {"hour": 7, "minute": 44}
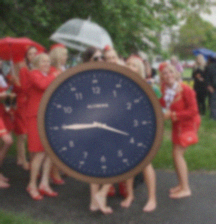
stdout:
{"hour": 3, "minute": 45}
